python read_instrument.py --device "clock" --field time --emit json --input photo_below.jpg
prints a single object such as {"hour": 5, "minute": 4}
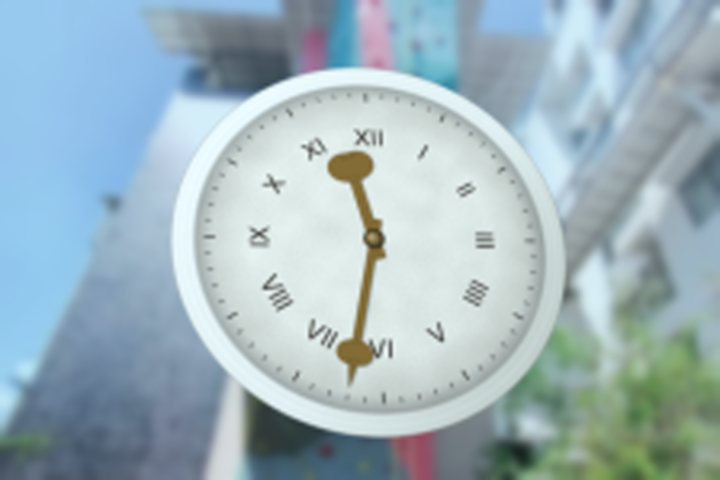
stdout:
{"hour": 11, "minute": 32}
